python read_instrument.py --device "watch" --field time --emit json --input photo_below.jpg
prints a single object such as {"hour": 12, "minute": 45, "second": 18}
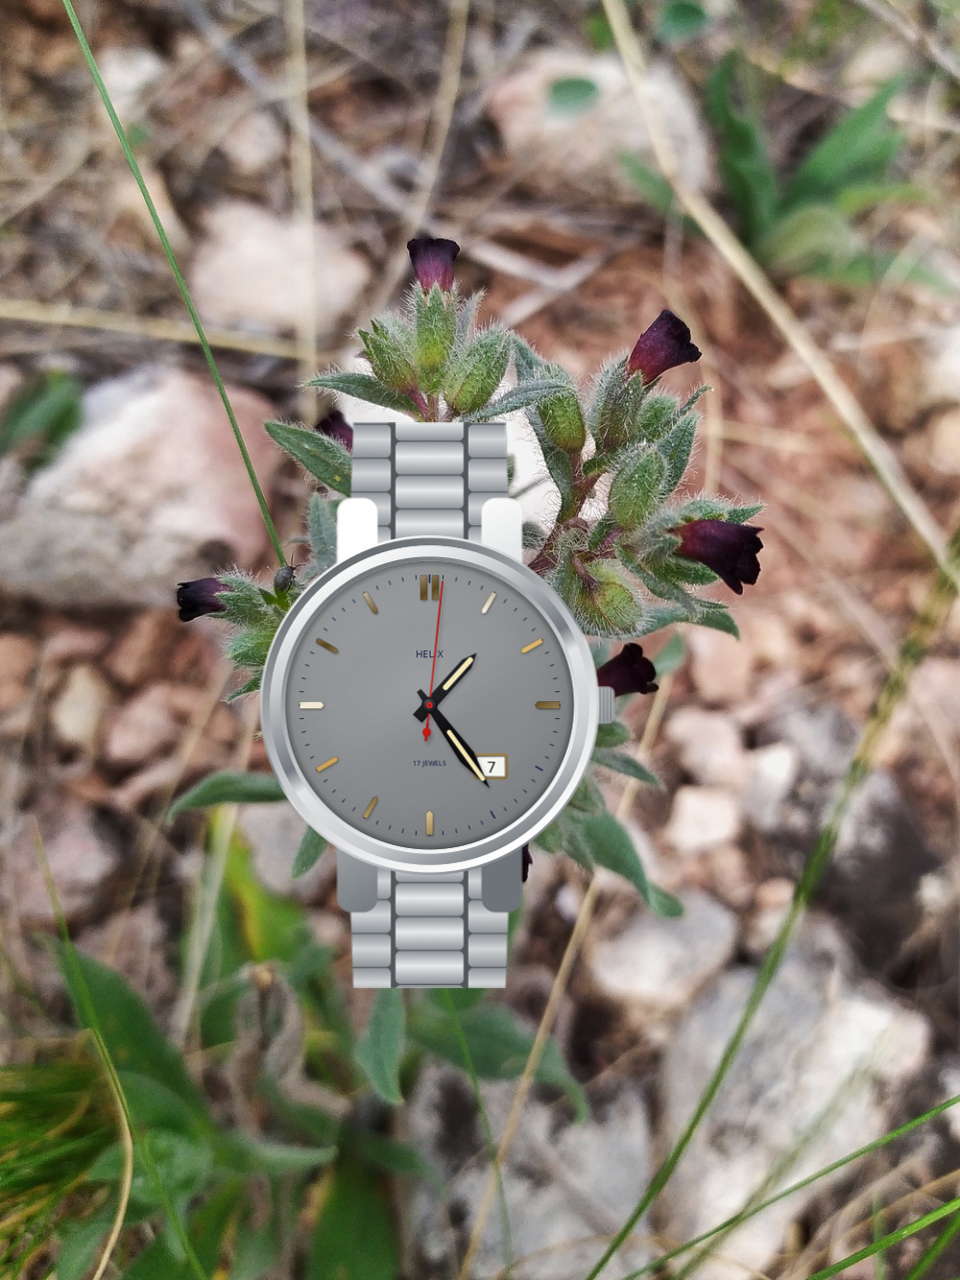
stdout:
{"hour": 1, "minute": 24, "second": 1}
